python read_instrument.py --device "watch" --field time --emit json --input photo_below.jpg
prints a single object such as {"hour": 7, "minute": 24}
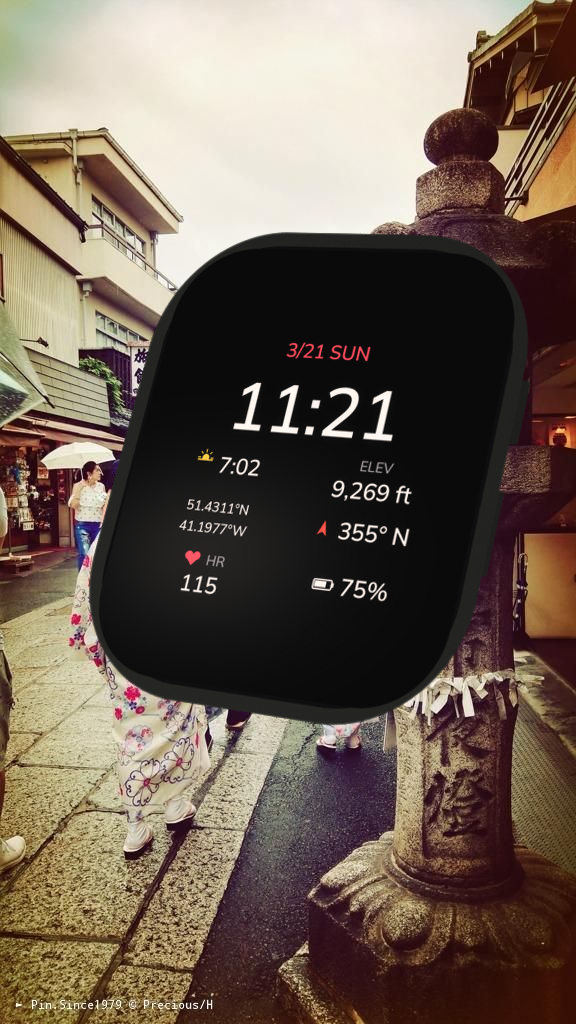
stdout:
{"hour": 11, "minute": 21}
